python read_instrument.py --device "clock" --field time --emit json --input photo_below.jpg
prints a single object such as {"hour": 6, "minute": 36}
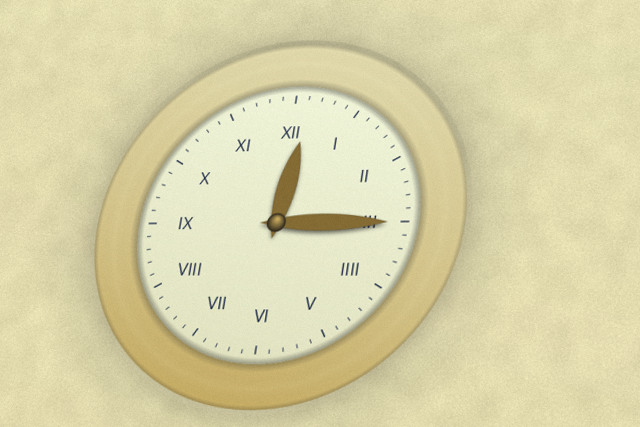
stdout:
{"hour": 12, "minute": 15}
